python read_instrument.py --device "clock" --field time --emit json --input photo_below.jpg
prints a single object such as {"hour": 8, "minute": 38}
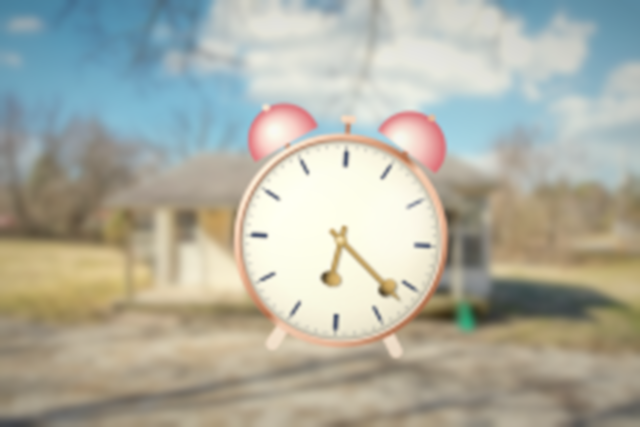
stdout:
{"hour": 6, "minute": 22}
